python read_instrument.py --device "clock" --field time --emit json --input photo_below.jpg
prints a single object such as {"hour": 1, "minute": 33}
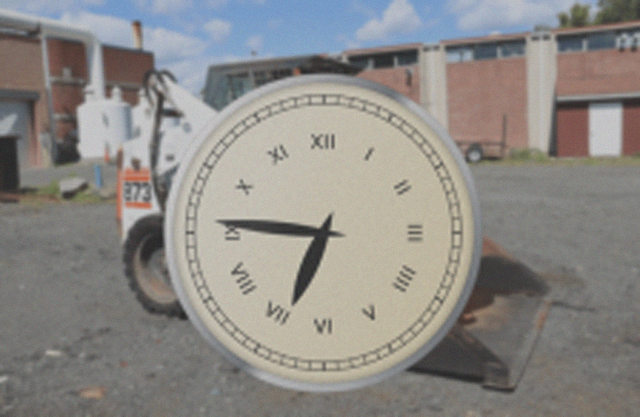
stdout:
{"hour": 6, "minute": 46}
